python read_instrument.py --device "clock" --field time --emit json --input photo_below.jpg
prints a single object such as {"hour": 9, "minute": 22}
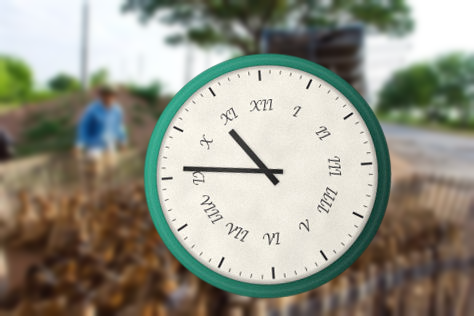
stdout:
{"hour": 10, "minute": 46}
